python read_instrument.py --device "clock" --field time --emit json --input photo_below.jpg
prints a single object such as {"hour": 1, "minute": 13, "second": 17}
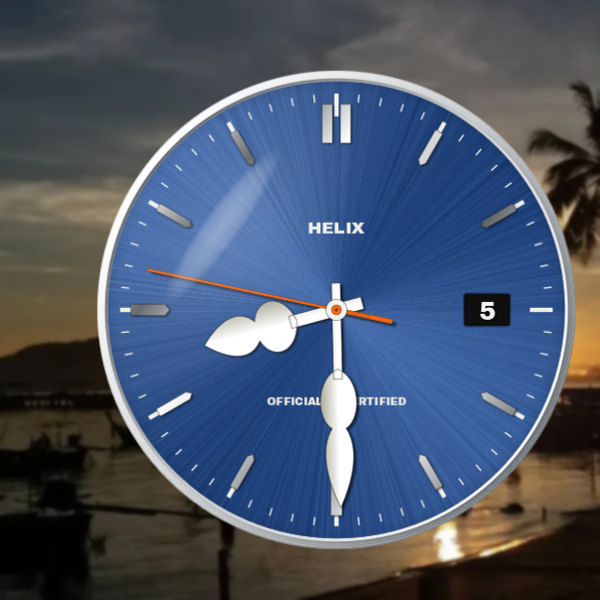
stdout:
{"hour": 8, "minute": 29, "second": 47}
